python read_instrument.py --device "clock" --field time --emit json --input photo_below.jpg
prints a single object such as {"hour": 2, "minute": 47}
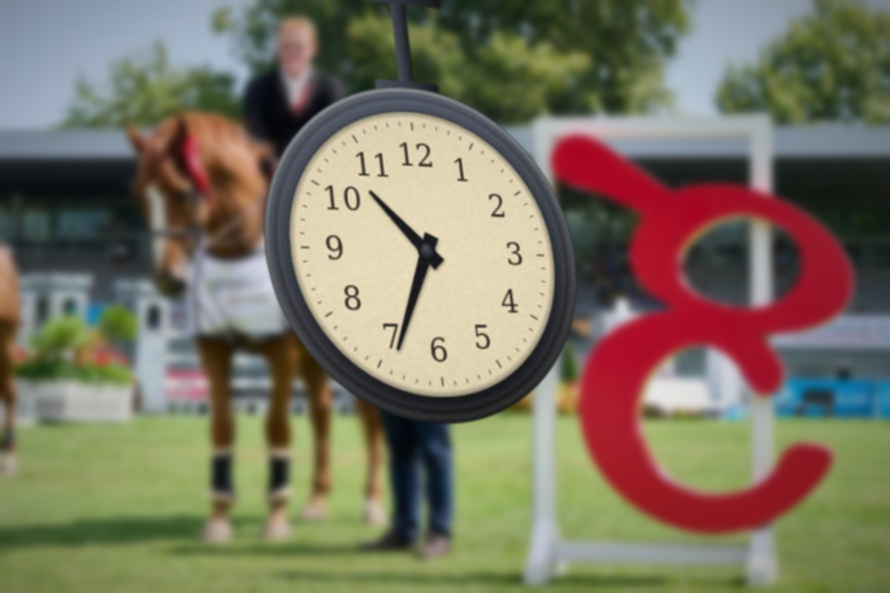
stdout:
{"hour": 10, "minute": 34}
